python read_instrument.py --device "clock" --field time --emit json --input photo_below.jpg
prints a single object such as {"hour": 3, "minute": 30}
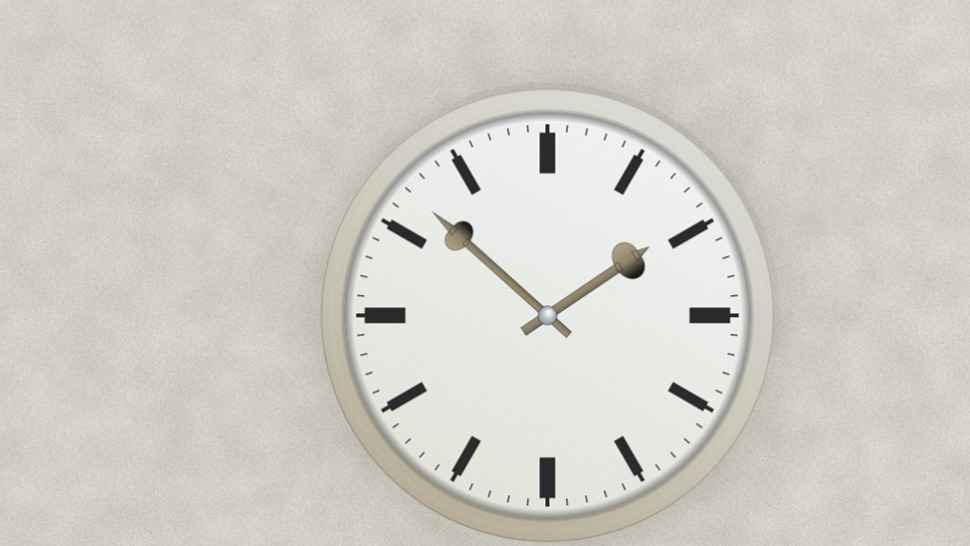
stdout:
{"hour": 1, "minute": 52}
